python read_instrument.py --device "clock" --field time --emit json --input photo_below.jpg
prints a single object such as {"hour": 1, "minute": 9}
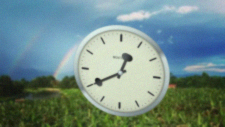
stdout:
{"hour": 12, "minute": 40}
